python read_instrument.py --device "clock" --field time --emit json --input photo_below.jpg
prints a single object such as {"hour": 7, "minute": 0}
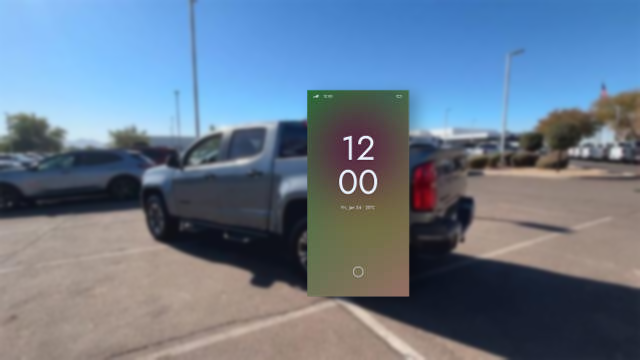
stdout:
{"hour": 12, "minute": 0}
